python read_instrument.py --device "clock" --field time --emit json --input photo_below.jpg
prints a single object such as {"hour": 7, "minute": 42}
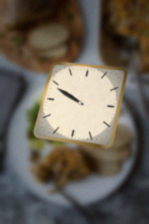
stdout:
{"hour": 9, "minute": 49}
